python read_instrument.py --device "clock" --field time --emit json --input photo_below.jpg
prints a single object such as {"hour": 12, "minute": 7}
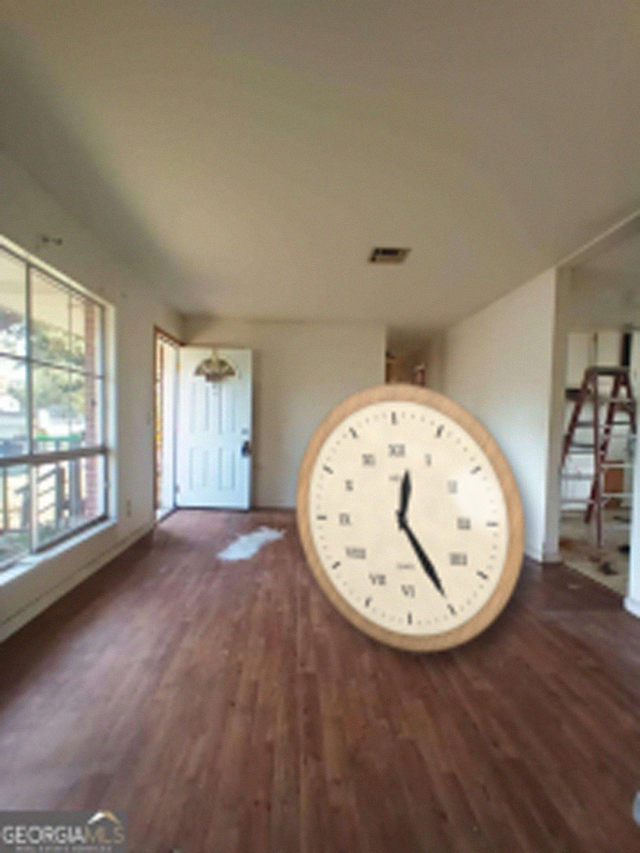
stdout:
{"hour": 12, "minute": 25}
